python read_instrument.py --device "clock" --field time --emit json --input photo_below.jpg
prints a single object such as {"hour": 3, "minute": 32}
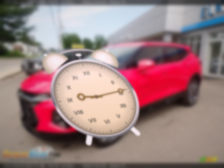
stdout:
{"hour": 9, "minute": 14}
